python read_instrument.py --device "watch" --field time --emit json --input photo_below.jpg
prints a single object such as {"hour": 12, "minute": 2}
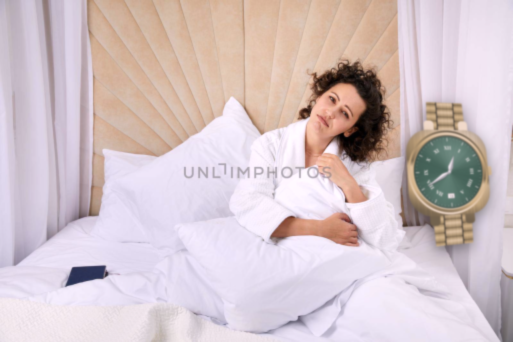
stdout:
{"hour": 12, "minute": 40}
